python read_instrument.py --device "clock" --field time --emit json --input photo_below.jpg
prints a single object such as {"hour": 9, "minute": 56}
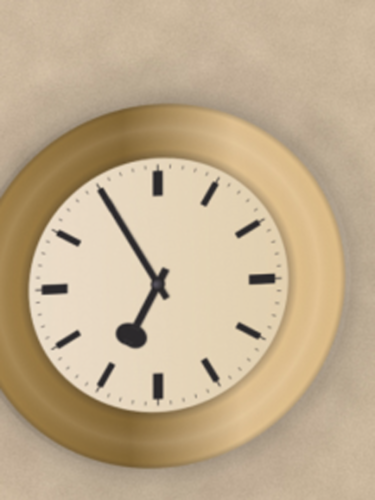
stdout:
{"hour": 6, "minute": 55}
